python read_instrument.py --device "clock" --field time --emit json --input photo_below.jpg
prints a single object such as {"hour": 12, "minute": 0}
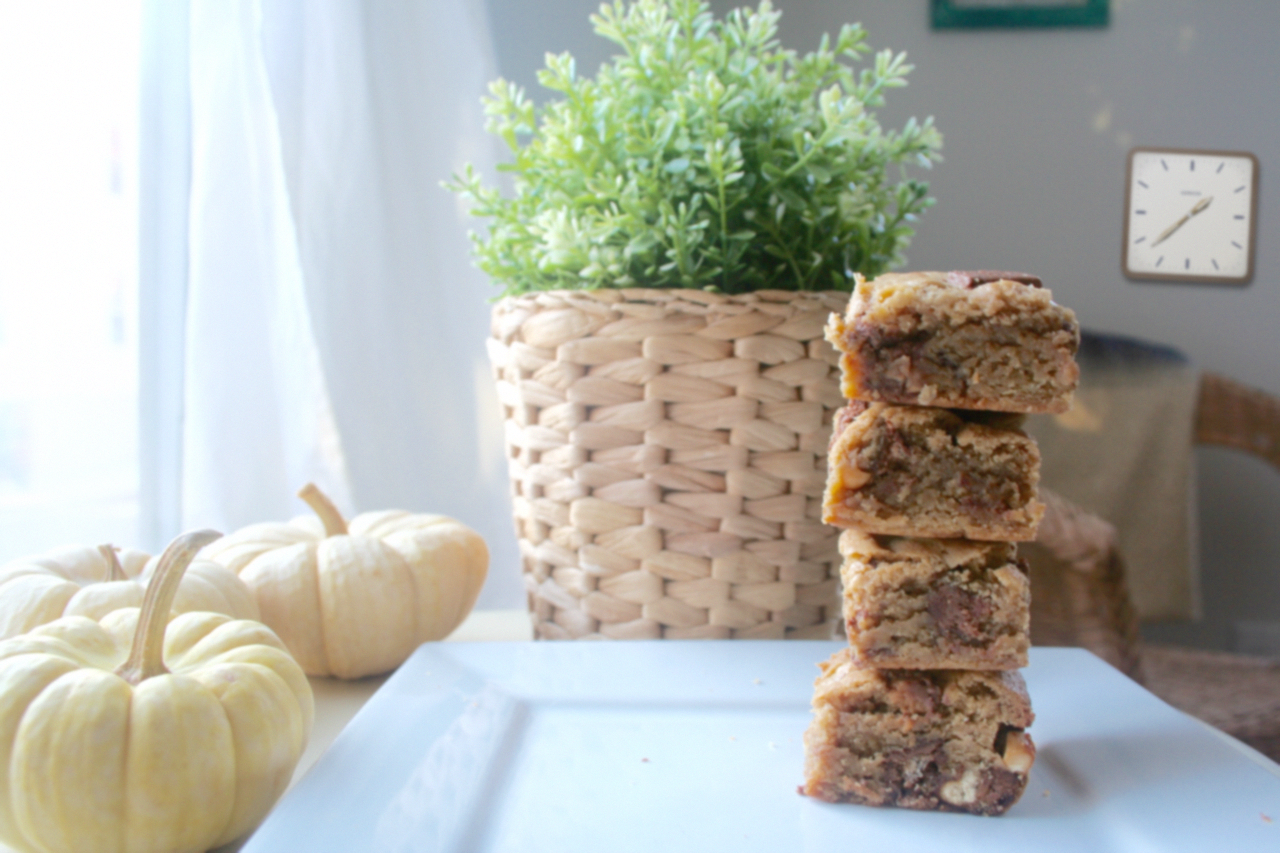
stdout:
{"hour": 1, "minute": 38}
